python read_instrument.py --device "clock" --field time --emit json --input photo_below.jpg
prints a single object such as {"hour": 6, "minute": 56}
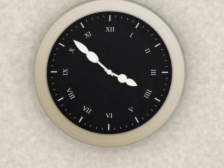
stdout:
{"hour": 3, "minute": 52}
